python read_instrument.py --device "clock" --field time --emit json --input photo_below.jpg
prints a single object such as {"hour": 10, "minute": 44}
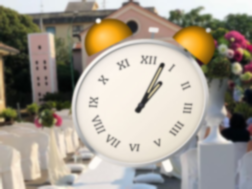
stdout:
{"hour": 1, "minute": 3}
